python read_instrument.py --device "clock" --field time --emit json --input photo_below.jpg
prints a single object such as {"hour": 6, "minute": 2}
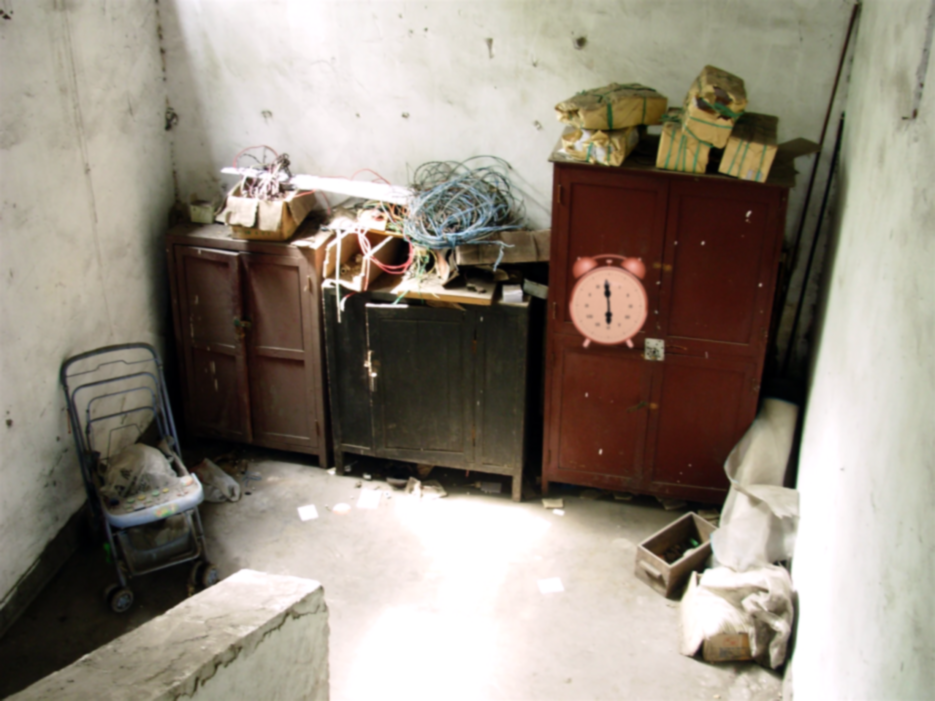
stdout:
{"hour": 5, "minute": 59}
